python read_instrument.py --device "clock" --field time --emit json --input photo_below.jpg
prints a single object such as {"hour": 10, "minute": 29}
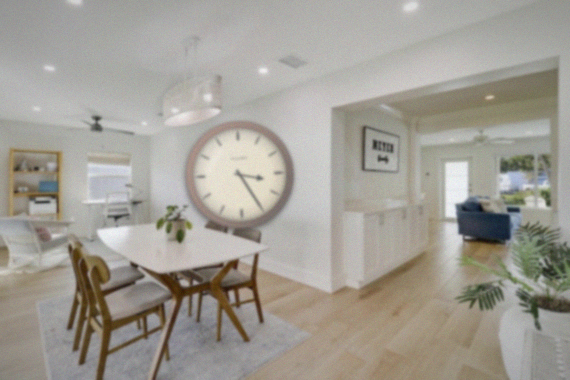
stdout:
{"hour": 3, "minute": 25}
